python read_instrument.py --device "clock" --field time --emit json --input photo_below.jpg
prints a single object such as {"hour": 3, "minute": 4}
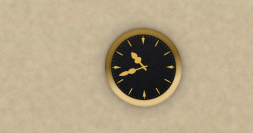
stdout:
{"hour": 10, "minute": 42}
